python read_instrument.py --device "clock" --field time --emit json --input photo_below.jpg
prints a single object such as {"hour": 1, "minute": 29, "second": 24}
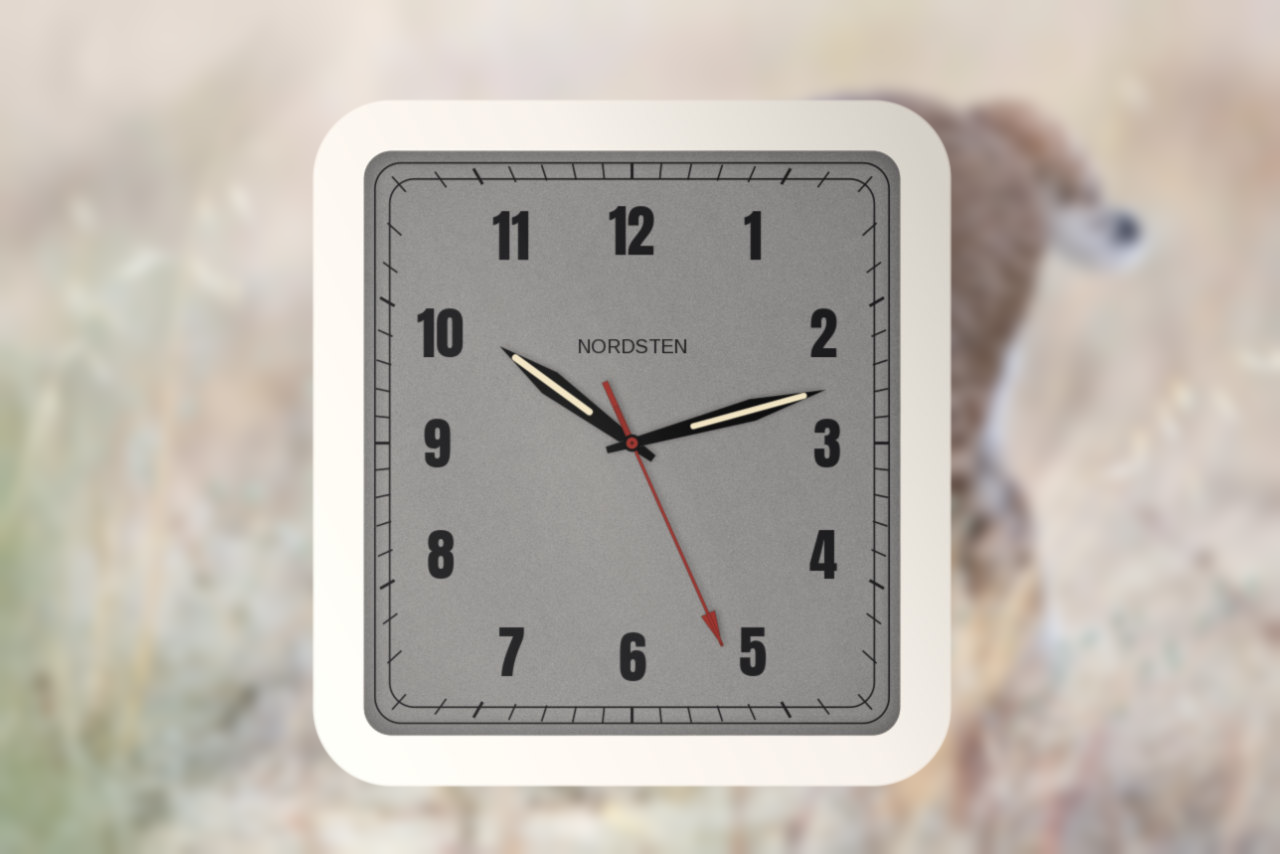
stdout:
{"hour": 10, "minute": 12, "second": 26}
